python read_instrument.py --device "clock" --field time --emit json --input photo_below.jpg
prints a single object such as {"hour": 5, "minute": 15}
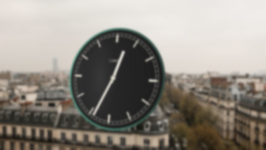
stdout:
{"hour": 12, "minute": 34}
